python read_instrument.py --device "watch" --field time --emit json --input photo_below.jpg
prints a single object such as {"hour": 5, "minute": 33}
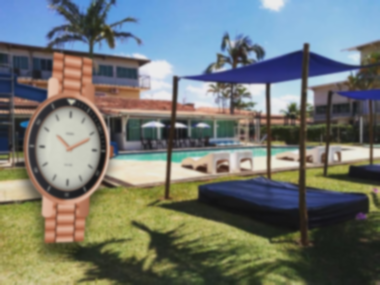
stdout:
{"hour": 10, "minute": 11}
